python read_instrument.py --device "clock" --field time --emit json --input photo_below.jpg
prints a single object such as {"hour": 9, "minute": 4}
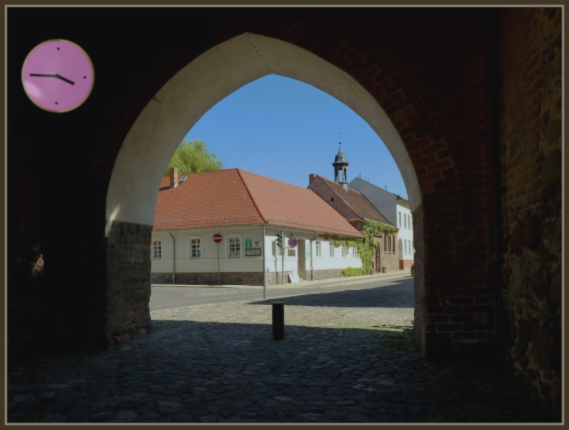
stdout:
{"hour": 3, "minute": 45}
